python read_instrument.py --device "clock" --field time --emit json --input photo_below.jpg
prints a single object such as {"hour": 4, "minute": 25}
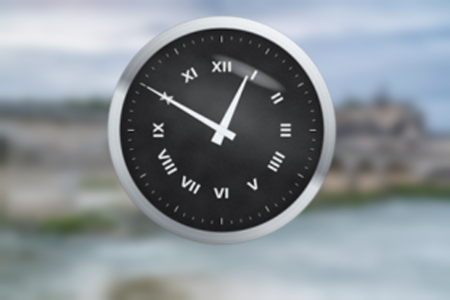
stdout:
{"hour": 12, "minute": 50}
